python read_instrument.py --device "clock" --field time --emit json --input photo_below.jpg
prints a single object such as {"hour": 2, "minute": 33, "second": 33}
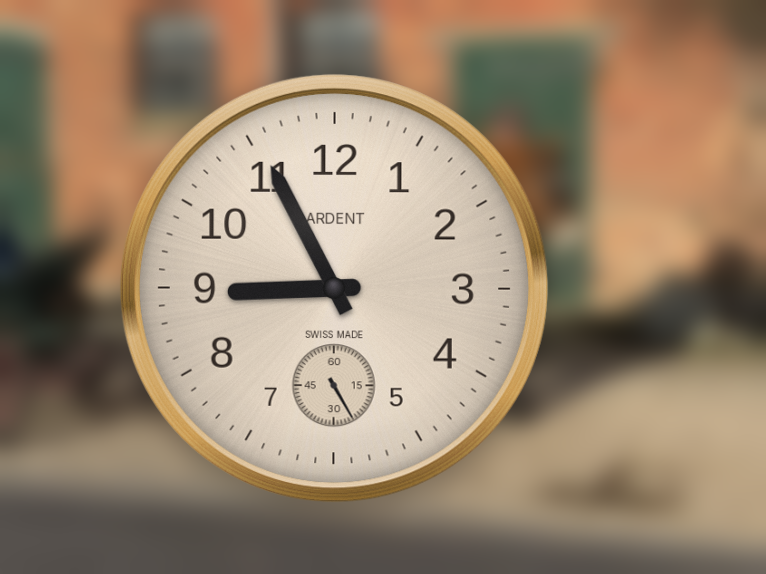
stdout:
{"hour": 8, "minute": 55, "second": 25}
